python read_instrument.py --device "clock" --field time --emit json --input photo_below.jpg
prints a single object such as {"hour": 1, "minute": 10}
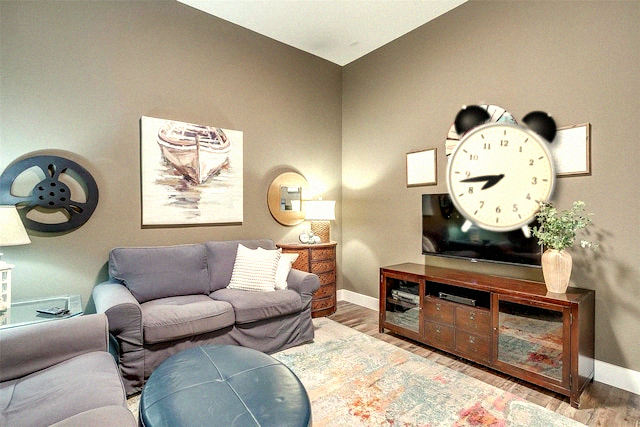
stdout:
{"hour": 7, "minute": 43}
